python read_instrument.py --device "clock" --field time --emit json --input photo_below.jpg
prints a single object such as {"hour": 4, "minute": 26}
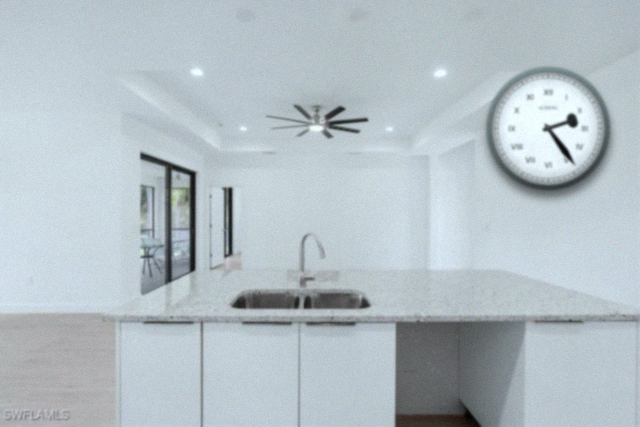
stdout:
{"hour": 2, "minute": 24}
